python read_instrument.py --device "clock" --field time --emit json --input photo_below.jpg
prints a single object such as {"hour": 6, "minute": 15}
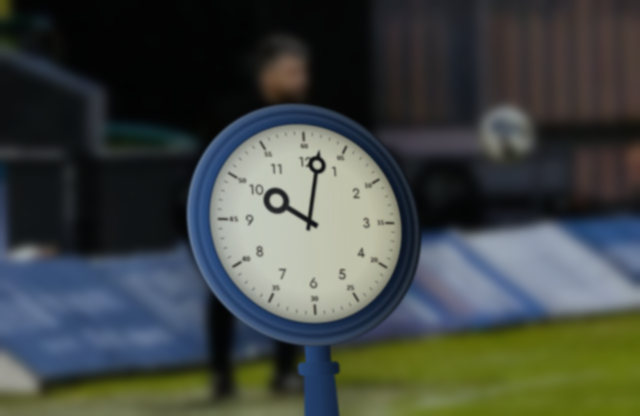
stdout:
{"hour": 10, "minute": 2}
